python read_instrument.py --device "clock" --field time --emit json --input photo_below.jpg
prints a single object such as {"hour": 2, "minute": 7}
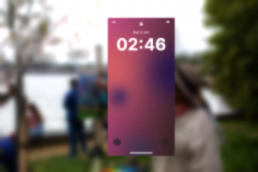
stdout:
{"hour": 2, "minute": 46}
